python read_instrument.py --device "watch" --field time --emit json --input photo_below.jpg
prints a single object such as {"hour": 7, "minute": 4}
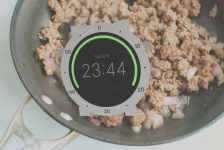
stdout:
{"hour": 23, "minute": 44}
